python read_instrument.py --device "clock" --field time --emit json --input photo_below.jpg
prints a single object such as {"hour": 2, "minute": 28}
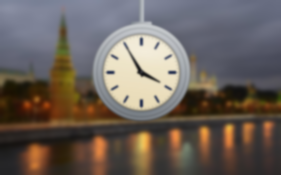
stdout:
{"hour": 3, "minute": 55}
